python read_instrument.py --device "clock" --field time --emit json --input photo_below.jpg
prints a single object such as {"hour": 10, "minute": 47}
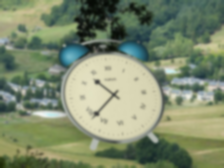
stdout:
{"hour": 10, "minute": 38}
